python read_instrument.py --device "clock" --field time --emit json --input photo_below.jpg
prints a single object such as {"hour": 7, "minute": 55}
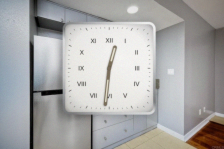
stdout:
{"hour": 12, "minute": 31}
